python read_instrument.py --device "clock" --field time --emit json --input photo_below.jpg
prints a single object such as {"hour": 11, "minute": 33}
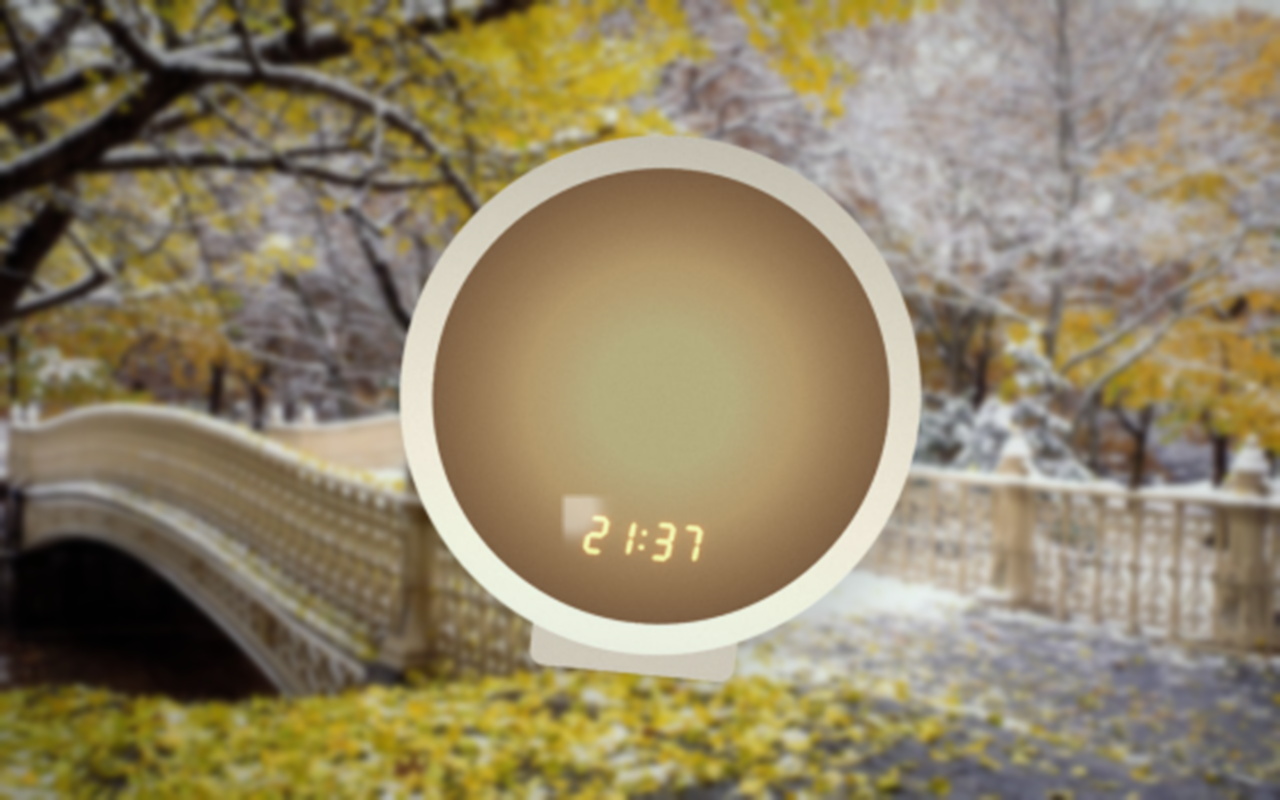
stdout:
{"hour": 21, "minute": 37}
